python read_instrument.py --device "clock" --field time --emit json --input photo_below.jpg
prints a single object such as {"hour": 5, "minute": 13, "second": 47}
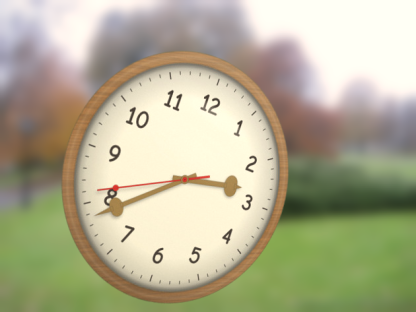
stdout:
{"hour": 2, "minute": 38, "second": 41}
